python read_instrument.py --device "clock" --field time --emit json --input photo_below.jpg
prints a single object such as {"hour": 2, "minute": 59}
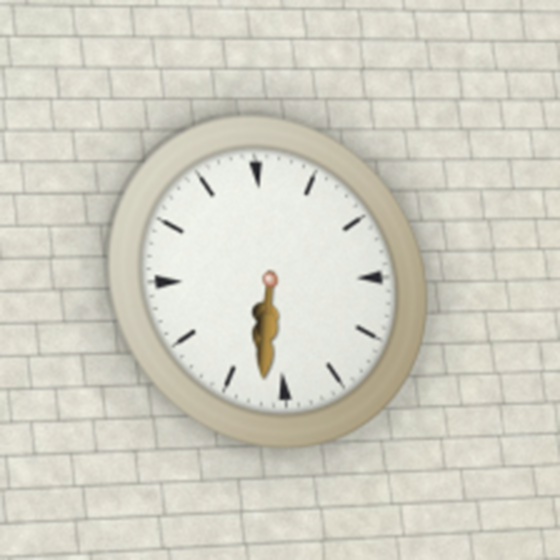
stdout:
{"hour": 6, "minute": 32}
